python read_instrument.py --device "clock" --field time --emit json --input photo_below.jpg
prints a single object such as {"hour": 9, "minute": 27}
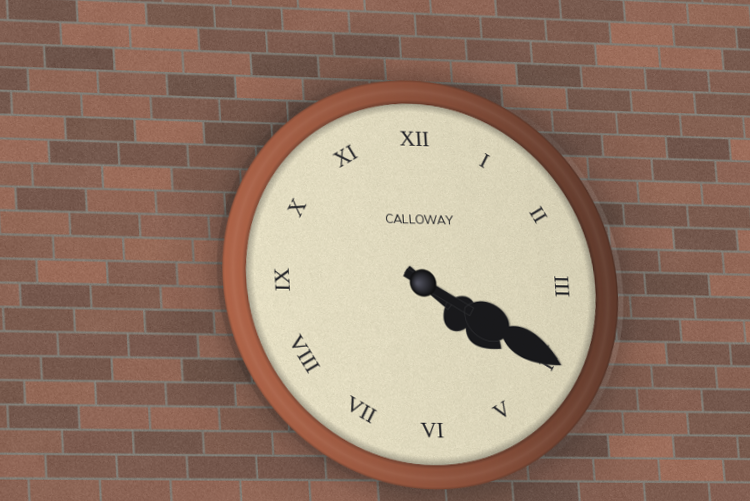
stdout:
{"hour": 4, "minute": 20}
